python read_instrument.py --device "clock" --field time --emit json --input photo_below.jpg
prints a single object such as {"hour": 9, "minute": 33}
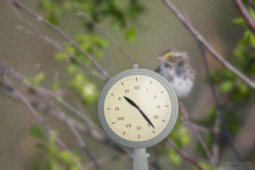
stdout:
{"hour": 10, "minute": 24}
